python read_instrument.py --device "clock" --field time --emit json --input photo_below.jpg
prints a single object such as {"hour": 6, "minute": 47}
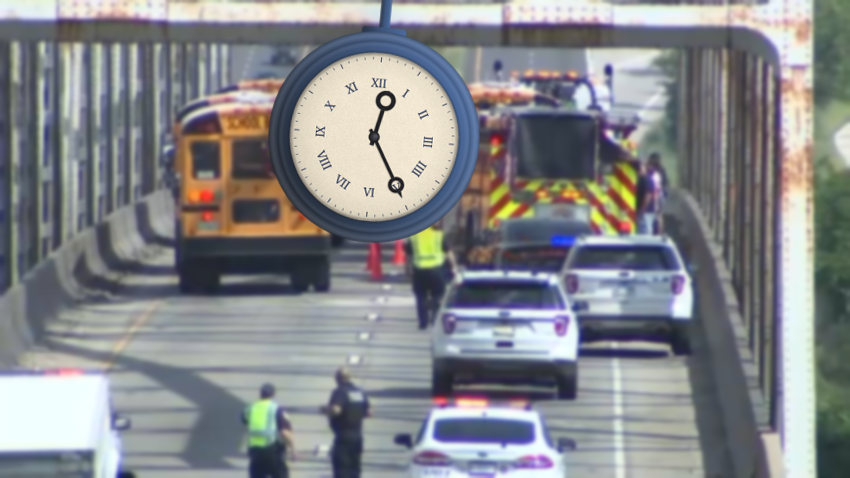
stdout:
{"hour": 12, "minute": 25}
